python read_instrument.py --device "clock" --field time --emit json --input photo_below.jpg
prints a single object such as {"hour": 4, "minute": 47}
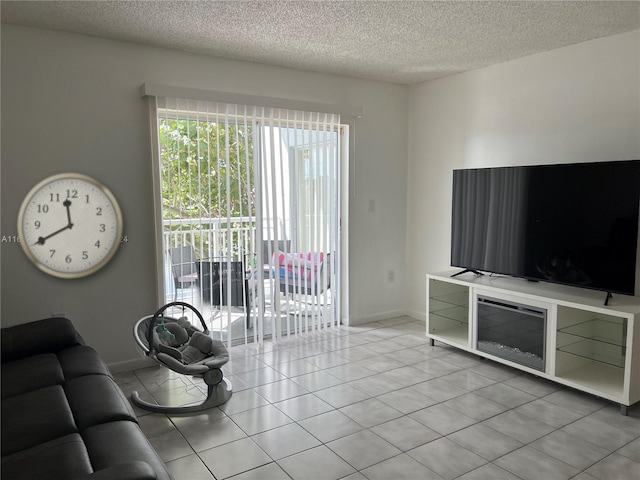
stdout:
{"hour": 11, "minute": 40}
